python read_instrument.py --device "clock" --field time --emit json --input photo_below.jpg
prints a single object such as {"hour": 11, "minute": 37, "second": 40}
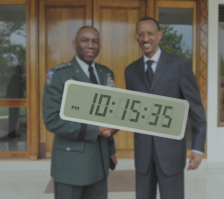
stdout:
{"hour": 10, "minute": 15, "second": 35}
